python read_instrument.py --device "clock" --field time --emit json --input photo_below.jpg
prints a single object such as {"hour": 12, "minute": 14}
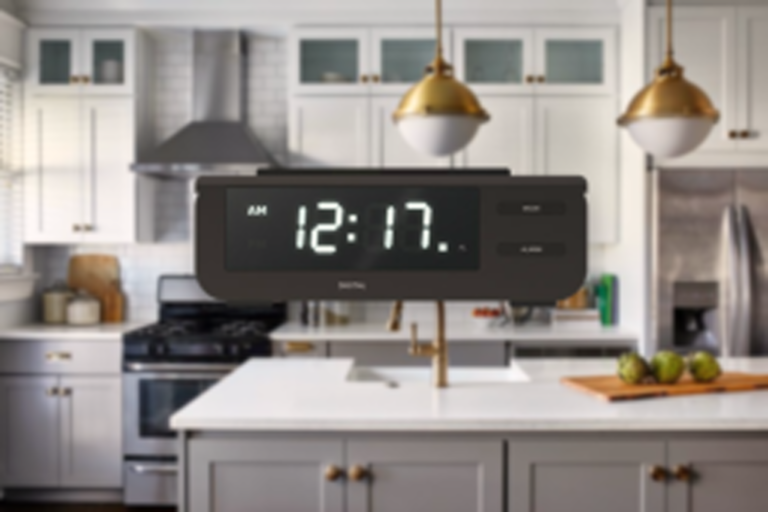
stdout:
{"hour": 12, "minute": 17}
